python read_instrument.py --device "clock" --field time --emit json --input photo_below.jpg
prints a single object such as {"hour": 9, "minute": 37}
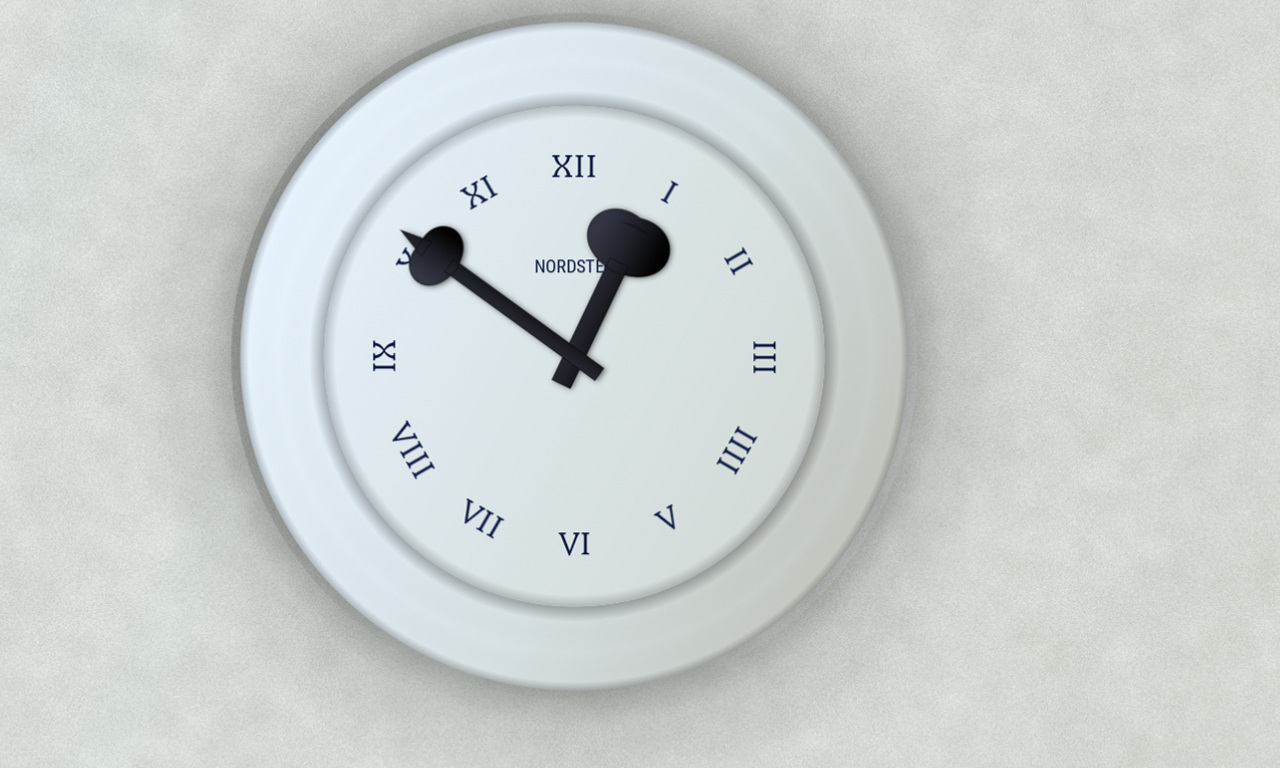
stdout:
{"hour": 12, "minute": 51}
